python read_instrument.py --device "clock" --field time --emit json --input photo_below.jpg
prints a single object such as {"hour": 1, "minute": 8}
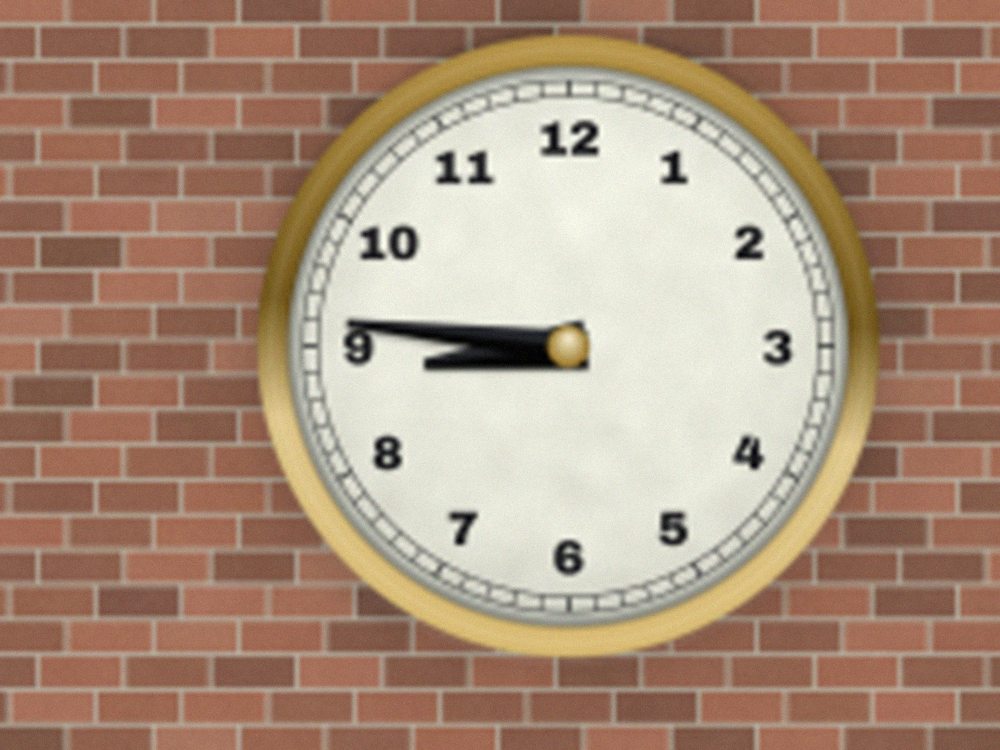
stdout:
{"hour": 8, "minute": 46}
